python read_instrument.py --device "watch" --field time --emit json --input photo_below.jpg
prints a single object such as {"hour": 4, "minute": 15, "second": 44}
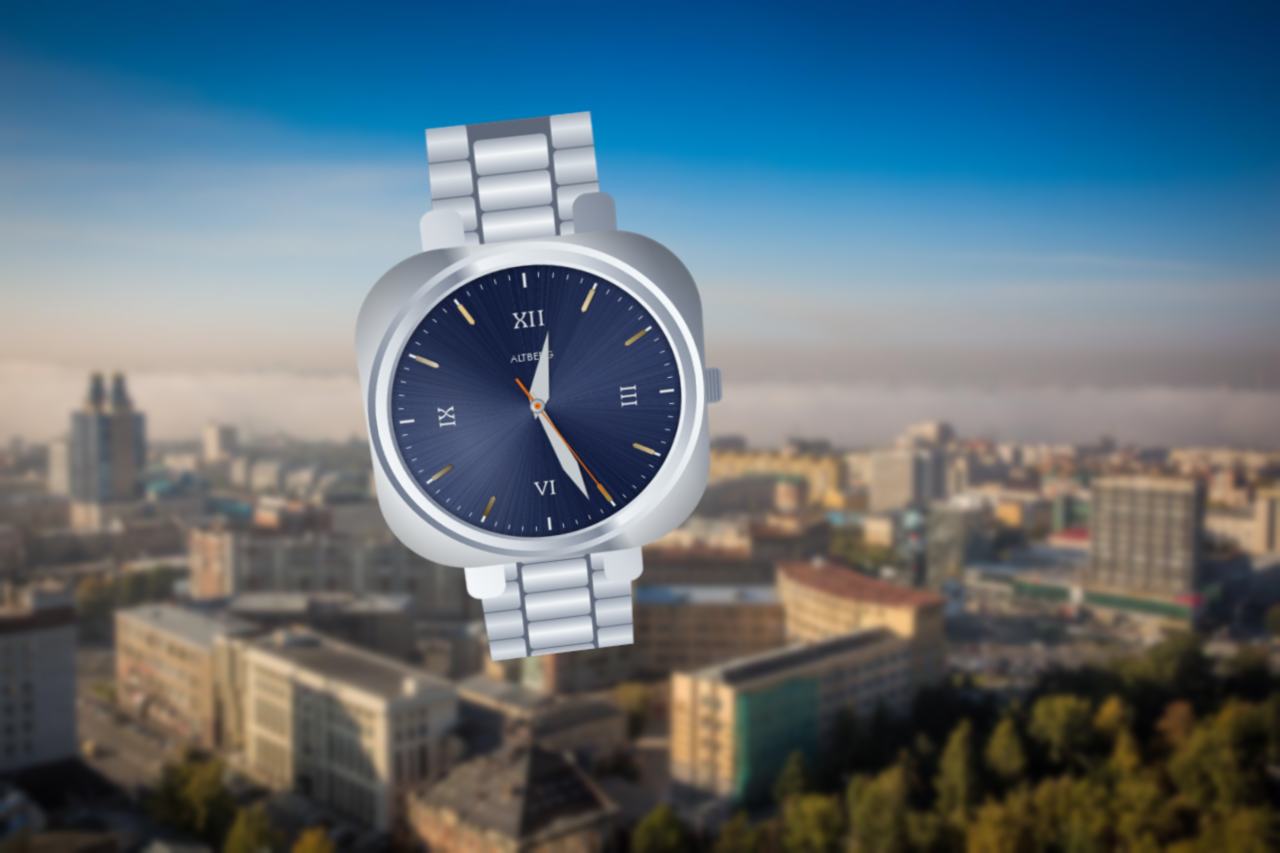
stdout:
{"hour": 12, "minute": 26, "second": 25}
